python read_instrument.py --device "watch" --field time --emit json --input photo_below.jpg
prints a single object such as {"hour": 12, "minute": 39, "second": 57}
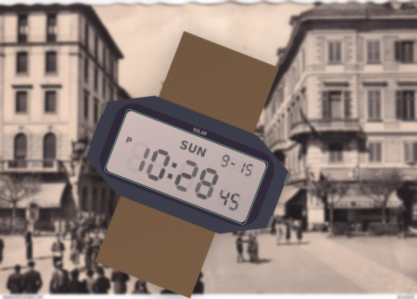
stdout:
{"hour": 10, "minute": 28, "second": 45}
